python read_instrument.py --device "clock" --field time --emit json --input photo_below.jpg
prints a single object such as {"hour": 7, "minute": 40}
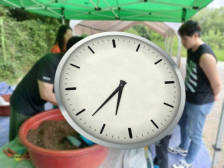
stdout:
{"hour": 6, "minute": 38}
